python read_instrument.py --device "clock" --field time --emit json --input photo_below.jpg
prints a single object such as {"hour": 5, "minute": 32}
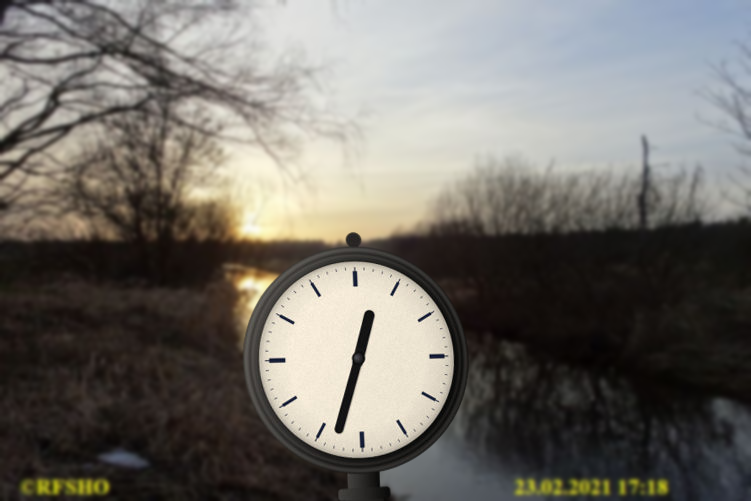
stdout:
{"hour": 12, "minute": 33}
